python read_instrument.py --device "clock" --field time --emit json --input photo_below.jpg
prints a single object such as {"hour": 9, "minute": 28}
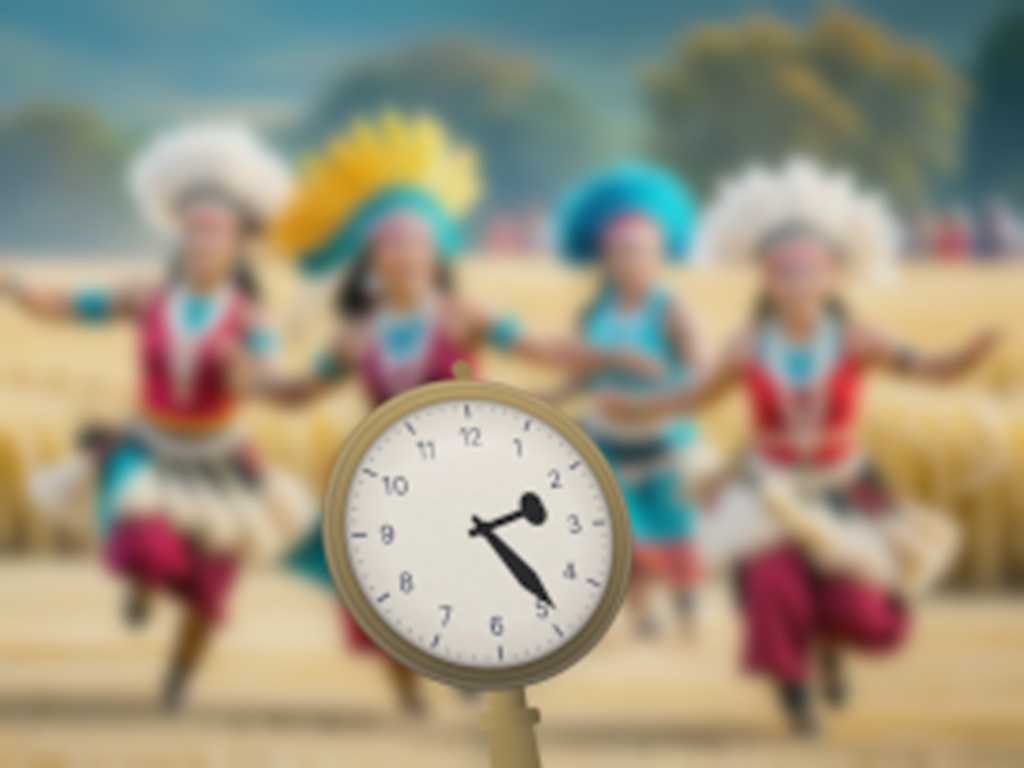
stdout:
{"hour": 2, "minute": 24}
